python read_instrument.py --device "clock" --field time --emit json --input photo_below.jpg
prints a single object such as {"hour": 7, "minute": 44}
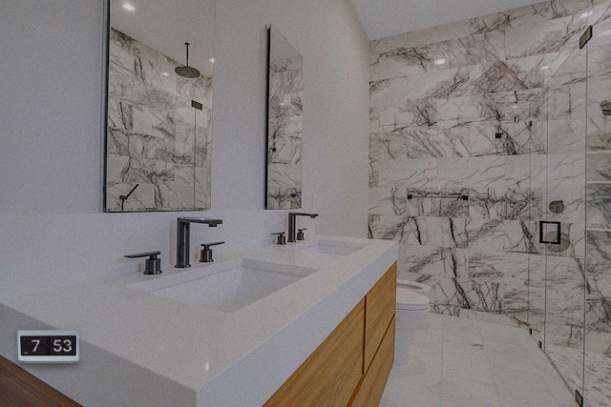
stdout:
{"hour": 7, "minute": 53}
